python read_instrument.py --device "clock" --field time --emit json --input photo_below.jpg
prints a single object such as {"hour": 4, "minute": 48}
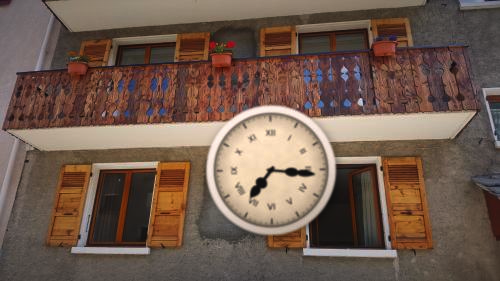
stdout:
{"hour": 7, "minute": 16}
